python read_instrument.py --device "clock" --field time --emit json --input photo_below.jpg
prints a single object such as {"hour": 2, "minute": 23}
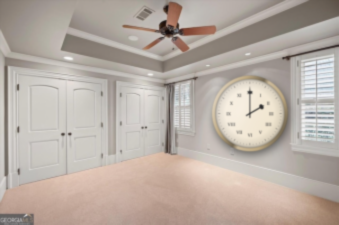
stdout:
{"hour": 2, "minute": 0}
